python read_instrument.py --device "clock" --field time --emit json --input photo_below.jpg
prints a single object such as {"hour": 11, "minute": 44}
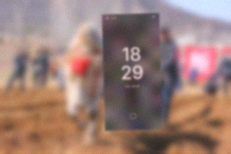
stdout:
{"hour": 18, "minute": 29}
